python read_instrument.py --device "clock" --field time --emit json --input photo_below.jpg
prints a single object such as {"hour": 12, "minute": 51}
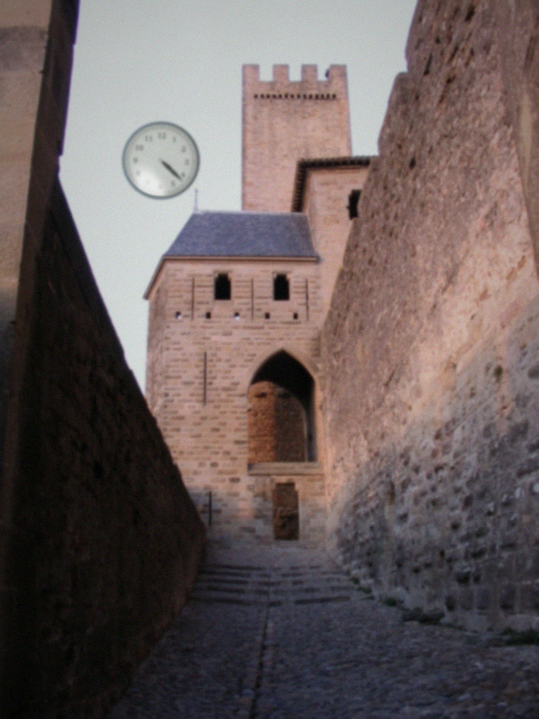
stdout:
{"hour": 4, "minute": 22}
